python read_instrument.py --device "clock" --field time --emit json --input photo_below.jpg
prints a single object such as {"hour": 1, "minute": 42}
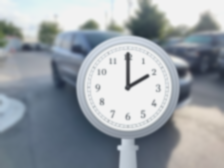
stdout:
{"hour": 2, "minute": 0}
